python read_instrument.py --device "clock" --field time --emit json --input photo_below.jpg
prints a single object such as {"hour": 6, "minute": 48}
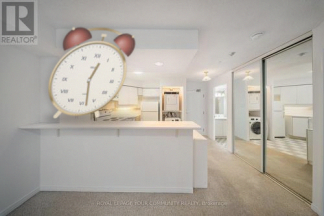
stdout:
{"hour": 12, "minute": 28}
